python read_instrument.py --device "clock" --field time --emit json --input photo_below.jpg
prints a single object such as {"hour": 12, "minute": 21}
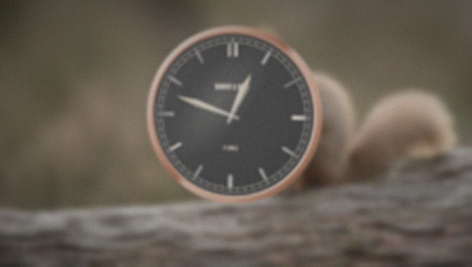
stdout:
{"hour": 12, "minute": 48}
